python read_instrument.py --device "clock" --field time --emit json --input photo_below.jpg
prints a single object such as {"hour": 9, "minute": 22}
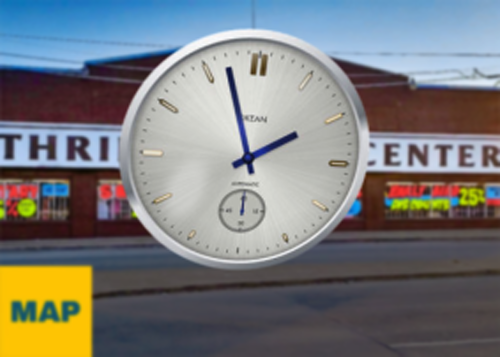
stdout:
{"hour": 1, "minute": 57}
